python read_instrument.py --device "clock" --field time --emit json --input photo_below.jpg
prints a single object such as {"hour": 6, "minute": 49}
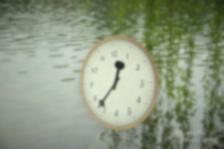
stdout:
{"hour": 12, "minute": 37}
